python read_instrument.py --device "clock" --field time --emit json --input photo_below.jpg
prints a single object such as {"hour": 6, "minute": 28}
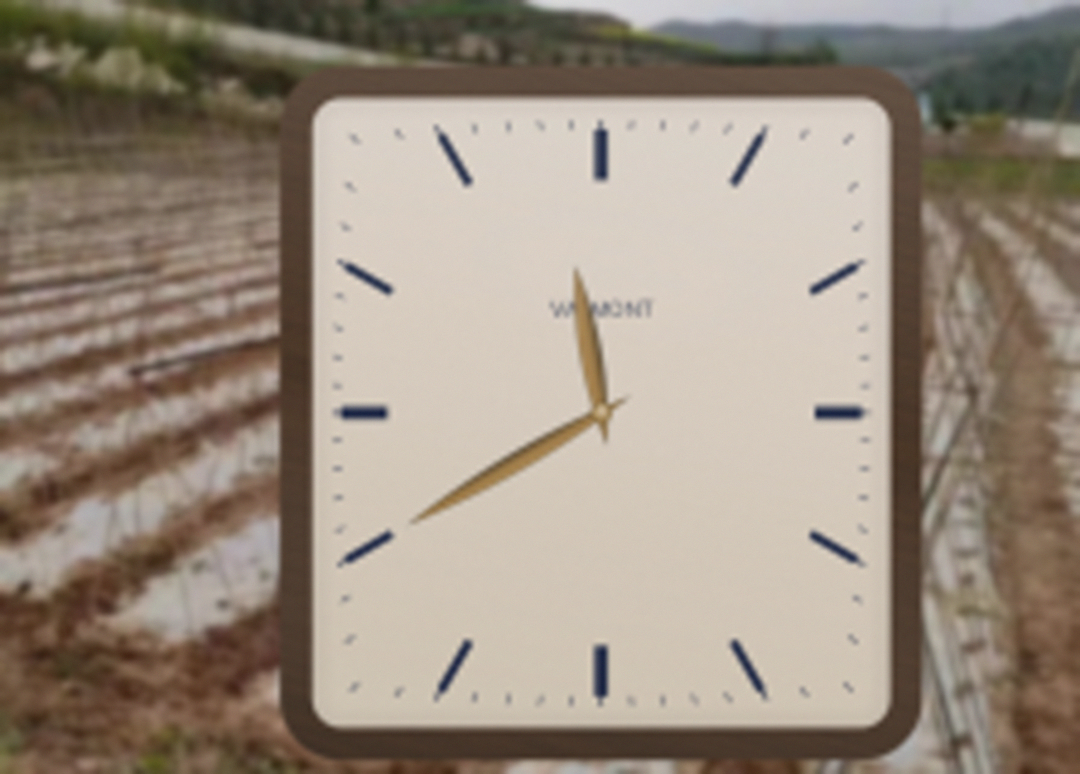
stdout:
{"hour": 11, "minute": 40}
